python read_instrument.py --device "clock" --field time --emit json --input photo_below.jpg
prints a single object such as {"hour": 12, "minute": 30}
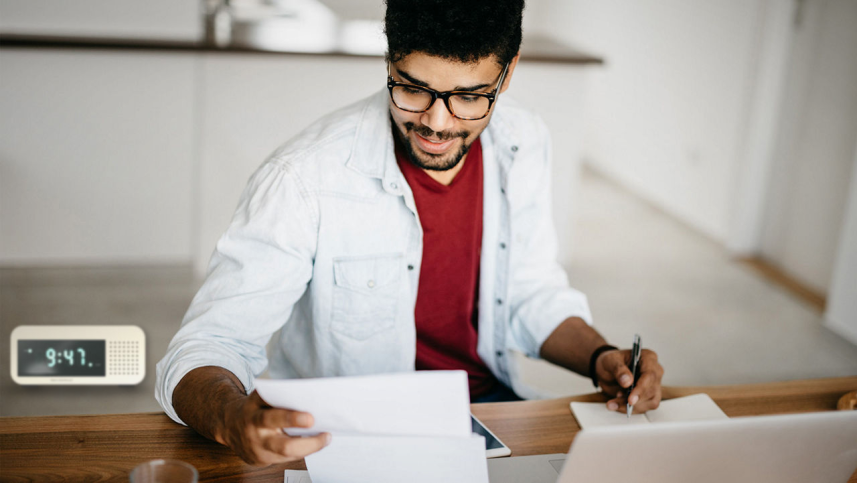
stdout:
{"hour": 9, "minute": 47}
